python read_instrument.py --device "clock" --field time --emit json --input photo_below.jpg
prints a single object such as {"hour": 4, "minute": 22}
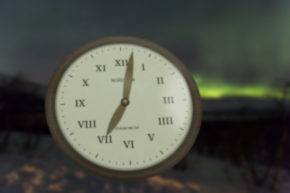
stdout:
{"hour": 7, "minute": 2}
